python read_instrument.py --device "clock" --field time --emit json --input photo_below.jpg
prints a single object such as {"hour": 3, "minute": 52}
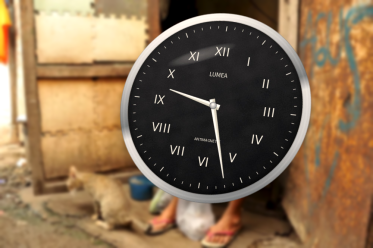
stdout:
{"hour": 9, "minute": 27}
